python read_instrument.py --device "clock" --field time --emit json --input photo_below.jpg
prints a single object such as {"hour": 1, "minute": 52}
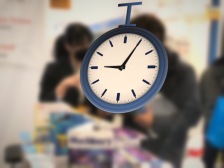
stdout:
{"hour": 9, "minute": 5}
